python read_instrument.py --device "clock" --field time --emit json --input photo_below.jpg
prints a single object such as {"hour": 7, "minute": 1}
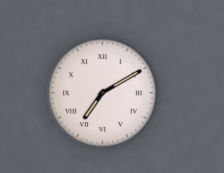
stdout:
{"hour": 7, "minute": 10}
